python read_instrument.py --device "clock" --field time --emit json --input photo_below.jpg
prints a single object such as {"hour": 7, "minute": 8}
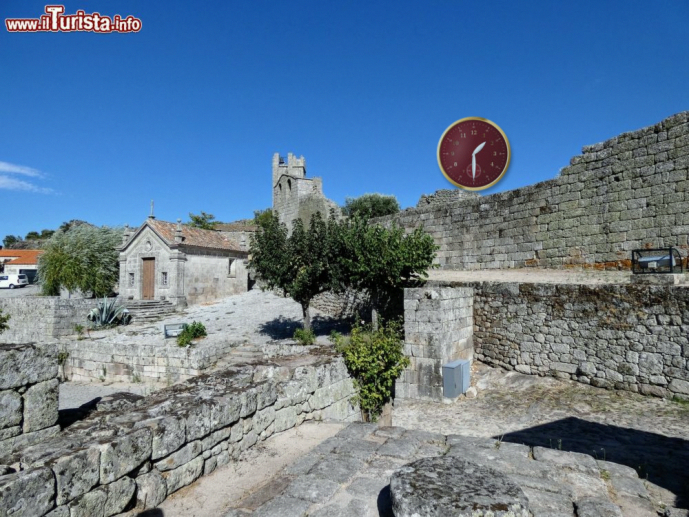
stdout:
{"hour": 1, "minute": 30}
